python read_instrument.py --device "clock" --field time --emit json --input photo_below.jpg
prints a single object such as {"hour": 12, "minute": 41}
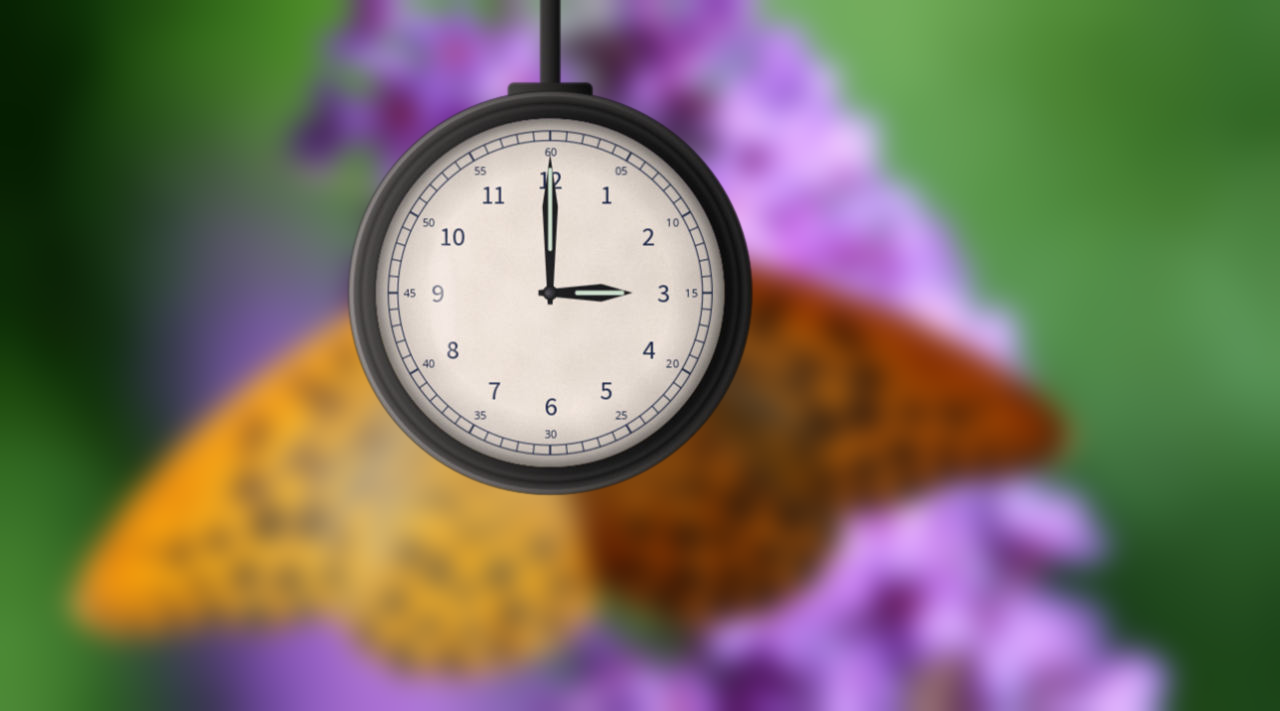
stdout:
{"hour": 3, "minute": 0}
